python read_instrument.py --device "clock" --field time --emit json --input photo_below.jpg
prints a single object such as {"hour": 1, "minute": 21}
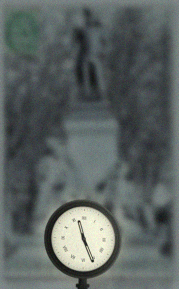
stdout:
{"hour": 11, "minute": 26}
